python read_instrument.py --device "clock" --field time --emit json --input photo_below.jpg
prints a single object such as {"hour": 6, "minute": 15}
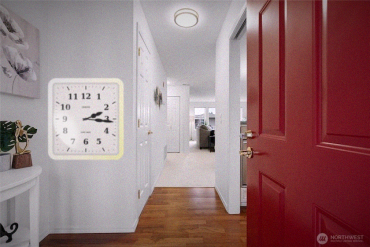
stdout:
{"hour": 2, "minute": 16}
